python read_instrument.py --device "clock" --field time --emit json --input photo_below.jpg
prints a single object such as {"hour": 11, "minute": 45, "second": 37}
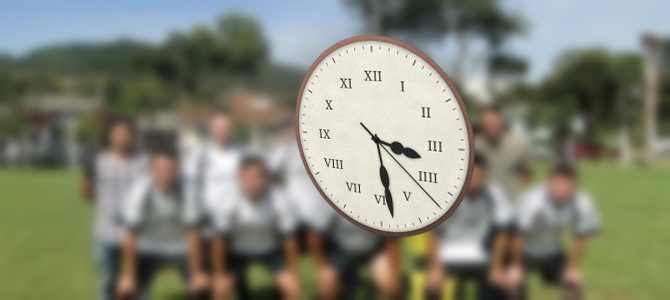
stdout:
{"hour": 3, "minute": 28, "second": 22}
